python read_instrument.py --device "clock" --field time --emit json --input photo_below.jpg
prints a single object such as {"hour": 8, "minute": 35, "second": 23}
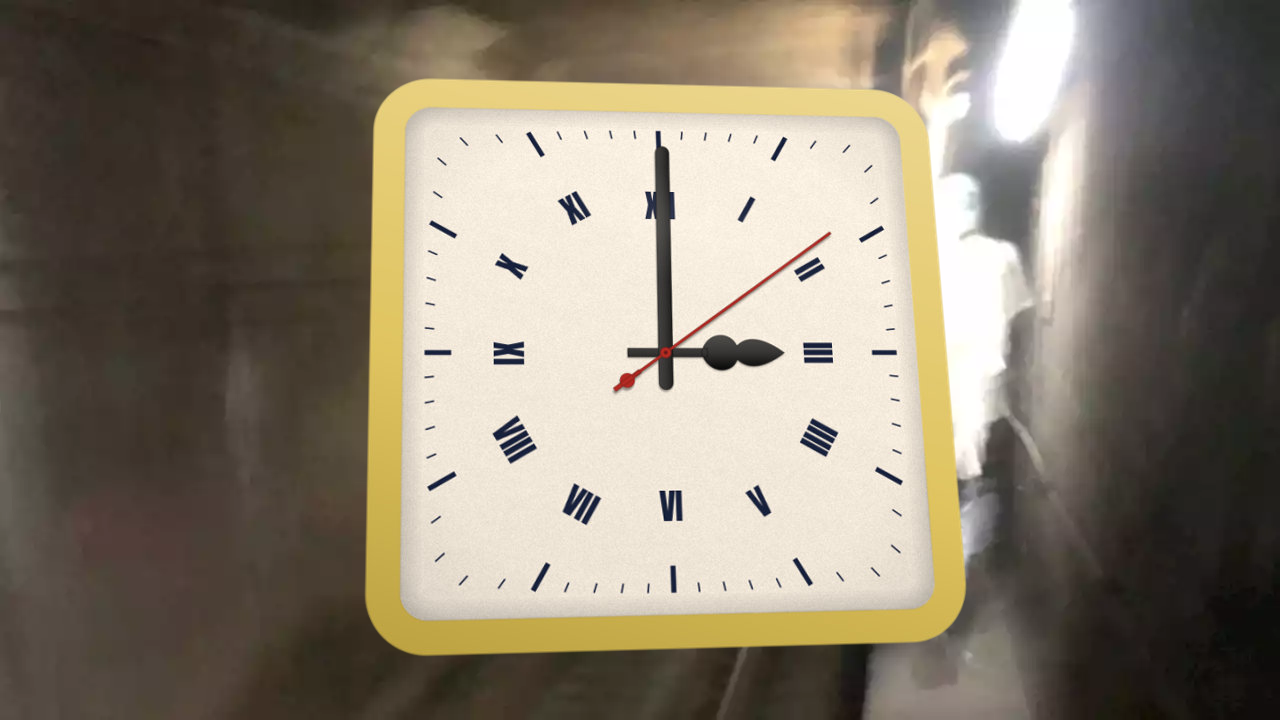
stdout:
{"hour": 3, "minute": 0, "second": 9}
